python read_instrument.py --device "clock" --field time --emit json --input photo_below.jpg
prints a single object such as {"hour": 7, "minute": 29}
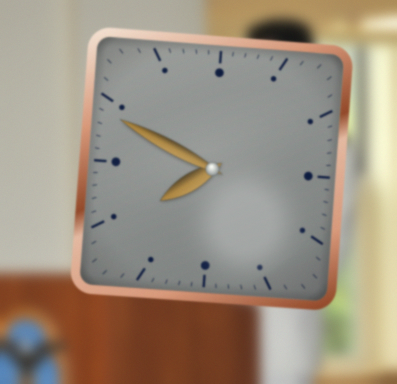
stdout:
{"hour": 7, "minute": 49}
